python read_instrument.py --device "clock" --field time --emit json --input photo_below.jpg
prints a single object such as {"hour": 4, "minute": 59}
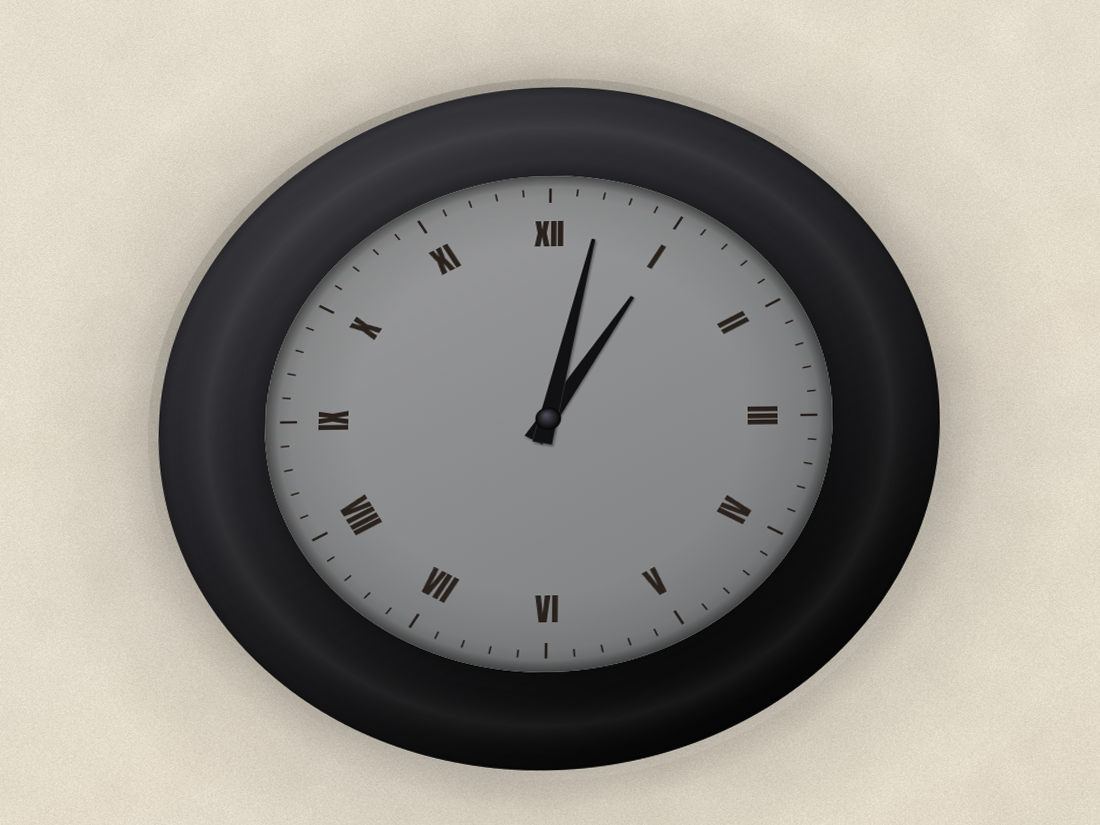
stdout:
{"hour": 1, "minute": 2}
